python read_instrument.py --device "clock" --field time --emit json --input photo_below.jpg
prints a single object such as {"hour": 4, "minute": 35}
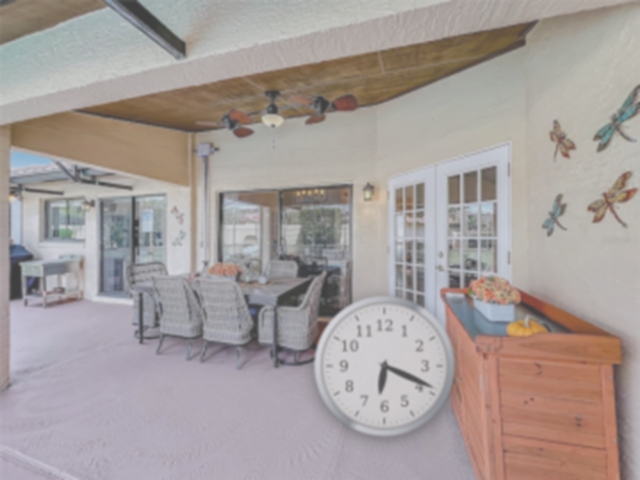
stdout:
{"hour": 6, "minute": 19}
